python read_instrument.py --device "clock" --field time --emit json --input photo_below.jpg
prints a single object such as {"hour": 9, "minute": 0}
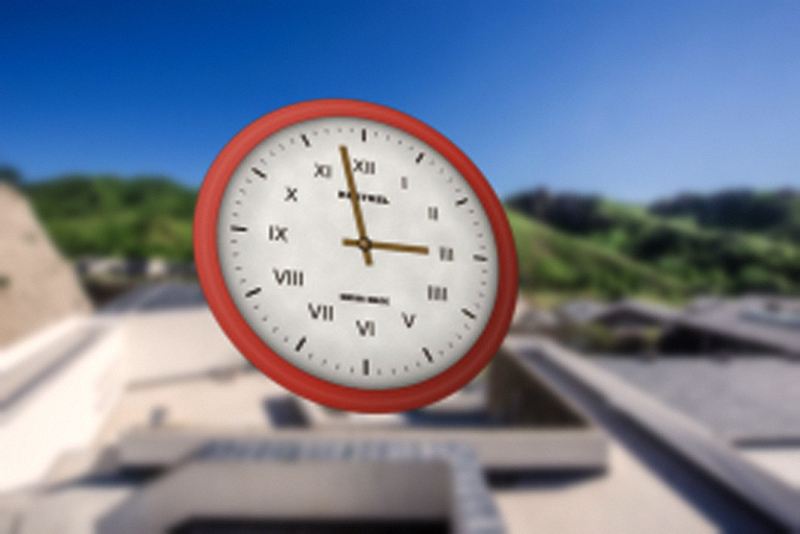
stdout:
{"hour": 2, "minute": 58}
